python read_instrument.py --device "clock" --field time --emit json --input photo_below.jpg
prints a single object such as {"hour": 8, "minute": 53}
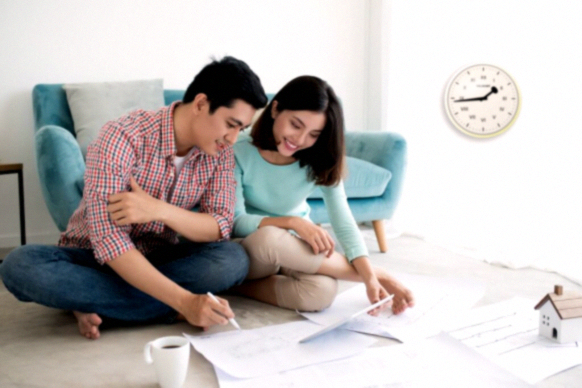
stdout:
{"hour": 1, "minute": 44}
